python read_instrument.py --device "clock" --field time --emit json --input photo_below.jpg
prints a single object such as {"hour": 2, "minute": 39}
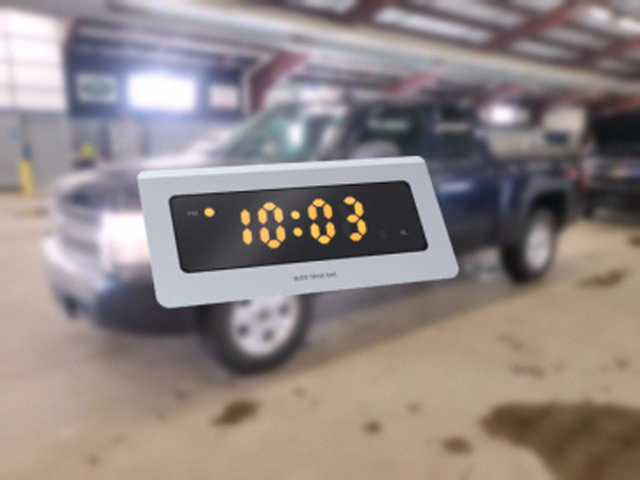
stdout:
{"hour": 10, "minute": 3}
